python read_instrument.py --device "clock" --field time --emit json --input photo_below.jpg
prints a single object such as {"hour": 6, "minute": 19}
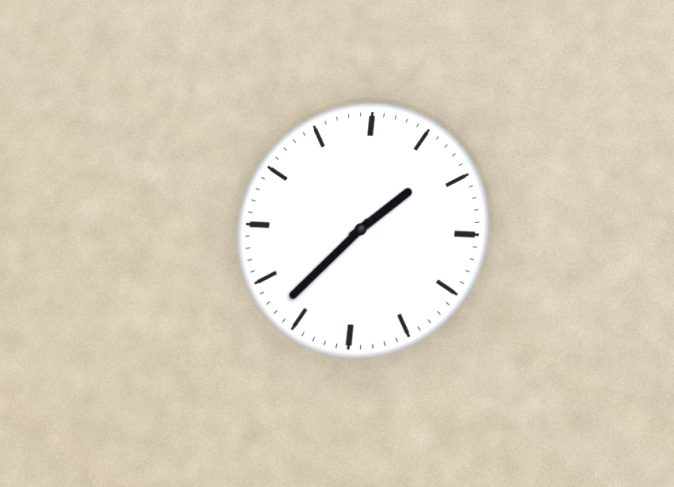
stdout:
{"hour": 1, "minute": 37}
